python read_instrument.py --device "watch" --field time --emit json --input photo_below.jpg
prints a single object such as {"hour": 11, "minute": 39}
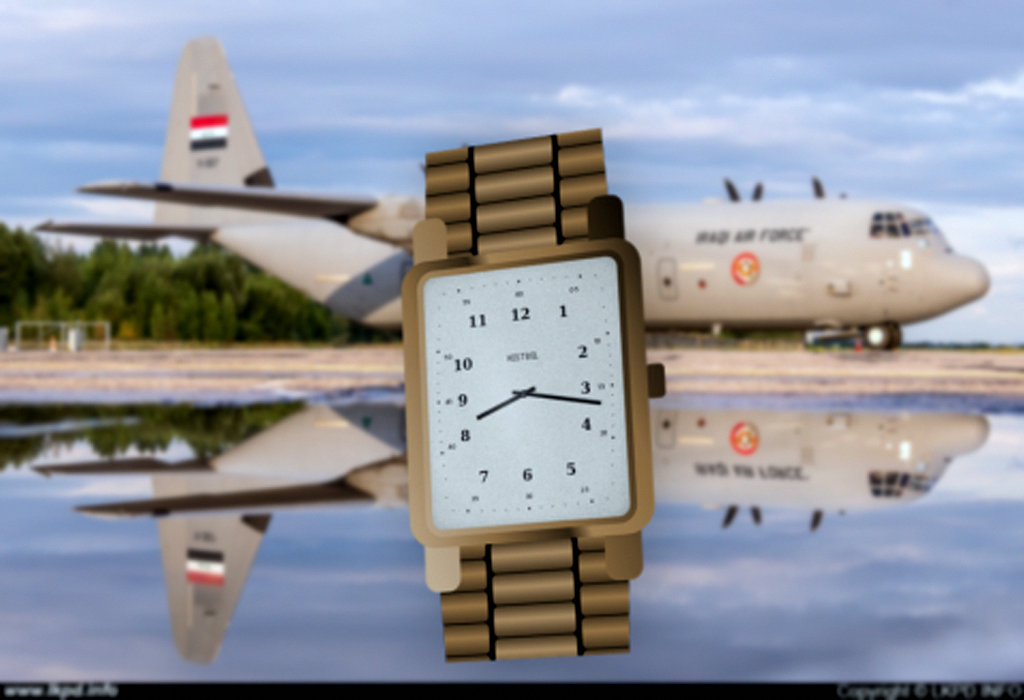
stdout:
{"hour": 8, "minute": 17}
